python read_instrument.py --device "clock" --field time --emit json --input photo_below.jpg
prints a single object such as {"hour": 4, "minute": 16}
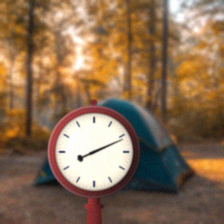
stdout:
{"hour": 8, "minute": 11}
